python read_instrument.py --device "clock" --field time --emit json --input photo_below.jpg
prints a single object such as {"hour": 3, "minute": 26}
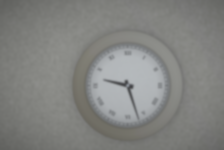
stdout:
{"hour": 9, "minute": 27}
